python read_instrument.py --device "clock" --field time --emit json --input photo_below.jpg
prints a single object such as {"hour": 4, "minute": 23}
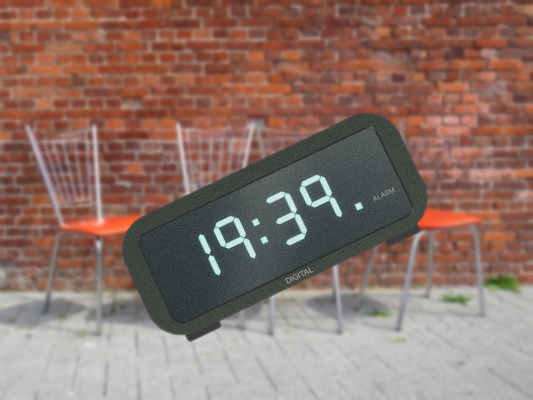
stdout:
{"hour": 19, "minute": 39}
